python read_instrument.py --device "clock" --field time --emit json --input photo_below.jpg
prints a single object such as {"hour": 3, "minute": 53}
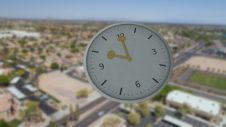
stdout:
{"hour": 10, "minute": 0}
